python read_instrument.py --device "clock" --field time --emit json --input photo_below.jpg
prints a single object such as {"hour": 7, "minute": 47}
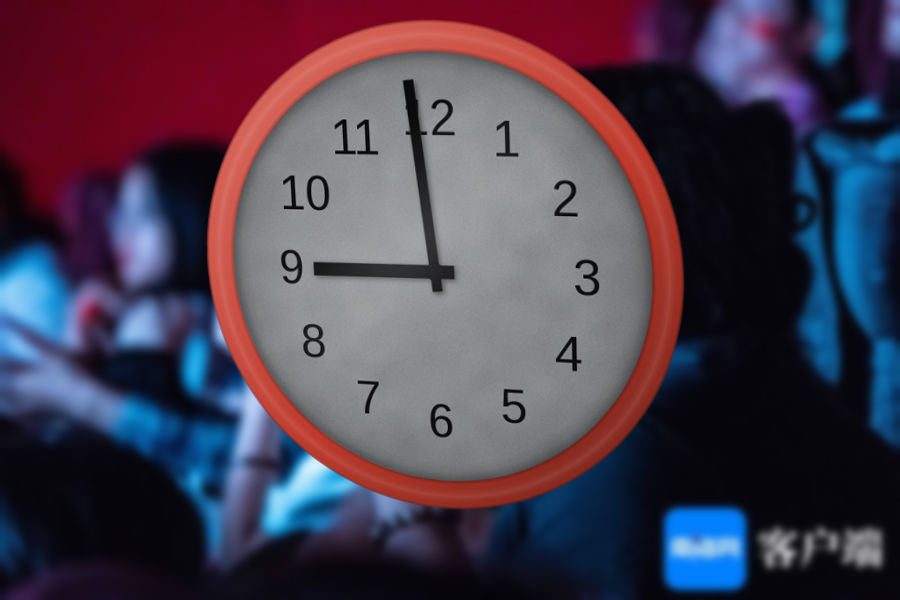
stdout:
{"hour": 8, "minute": 59}
